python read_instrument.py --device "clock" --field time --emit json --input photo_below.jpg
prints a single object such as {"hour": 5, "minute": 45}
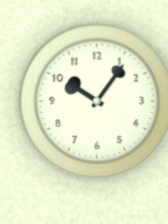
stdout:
{"hour": 10, "minute": 6}
